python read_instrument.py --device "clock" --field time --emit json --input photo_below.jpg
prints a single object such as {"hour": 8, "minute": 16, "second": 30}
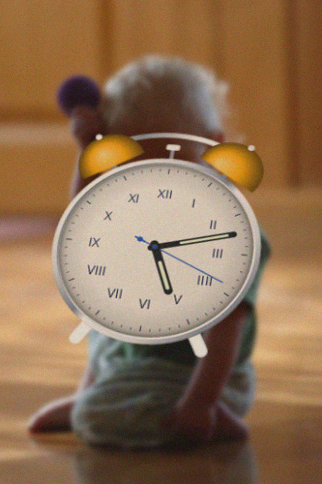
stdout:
{"hour": 5, "minute": 12, "second": 19}
